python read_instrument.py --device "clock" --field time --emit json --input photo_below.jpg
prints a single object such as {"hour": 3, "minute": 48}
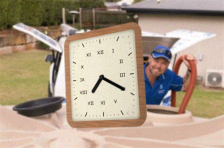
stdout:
{"hour": 7, "minute": 20}
